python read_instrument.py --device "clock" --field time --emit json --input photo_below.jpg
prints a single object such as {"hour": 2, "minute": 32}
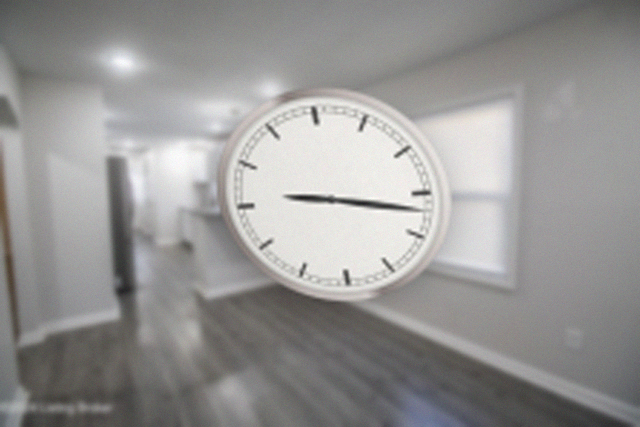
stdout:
{"hour": 9, "minute": 17}
